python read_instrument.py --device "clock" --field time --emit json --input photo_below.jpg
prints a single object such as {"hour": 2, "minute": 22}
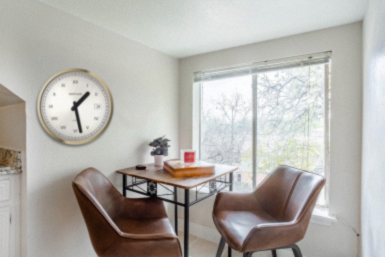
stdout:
{"hour": 1, "minute": 28}
